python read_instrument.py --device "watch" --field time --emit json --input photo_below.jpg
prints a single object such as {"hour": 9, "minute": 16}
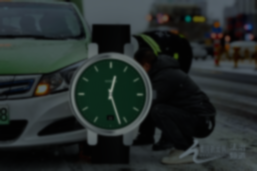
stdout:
{"hour": 12, "minute": 27}
